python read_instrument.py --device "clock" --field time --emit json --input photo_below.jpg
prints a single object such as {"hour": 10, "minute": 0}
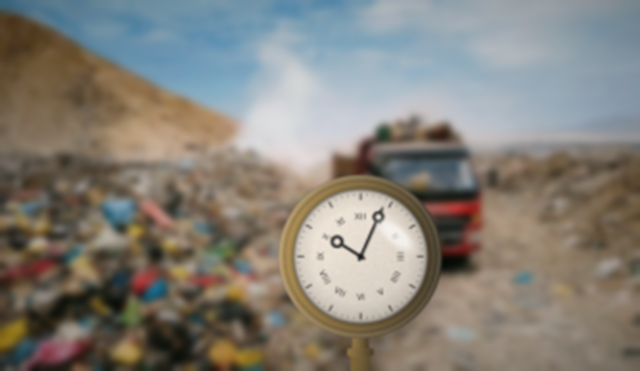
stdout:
{"hour": 10, "minute": 4}
